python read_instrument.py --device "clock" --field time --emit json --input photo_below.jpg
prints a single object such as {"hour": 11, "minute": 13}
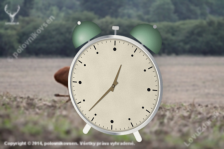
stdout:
{"hour": 12, "minute": 37}
